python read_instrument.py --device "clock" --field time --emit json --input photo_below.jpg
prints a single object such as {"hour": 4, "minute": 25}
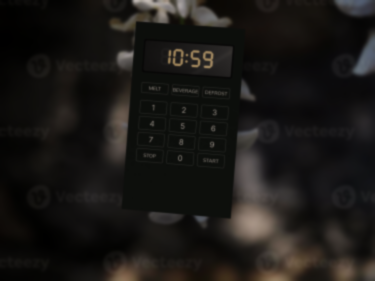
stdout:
{"hour": 10, "minute": 59}
